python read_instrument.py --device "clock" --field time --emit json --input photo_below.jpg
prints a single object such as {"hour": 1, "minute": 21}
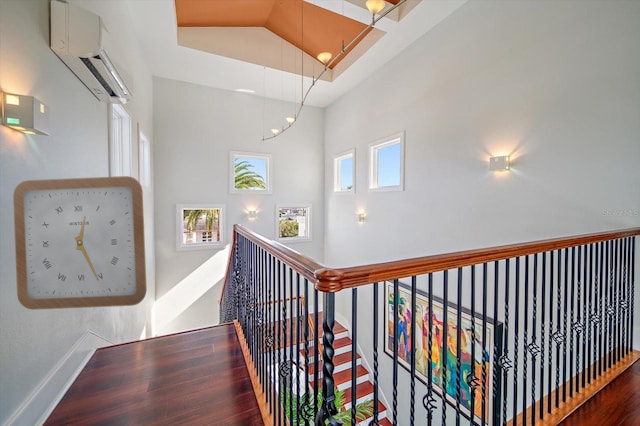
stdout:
{"hour": 12, "minute": 26}
